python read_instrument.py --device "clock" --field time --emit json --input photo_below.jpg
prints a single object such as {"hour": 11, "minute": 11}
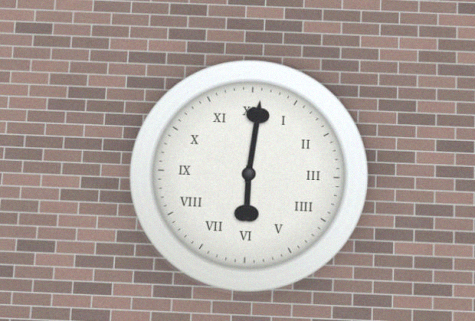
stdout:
{"hour": 6, "minute": 1}
